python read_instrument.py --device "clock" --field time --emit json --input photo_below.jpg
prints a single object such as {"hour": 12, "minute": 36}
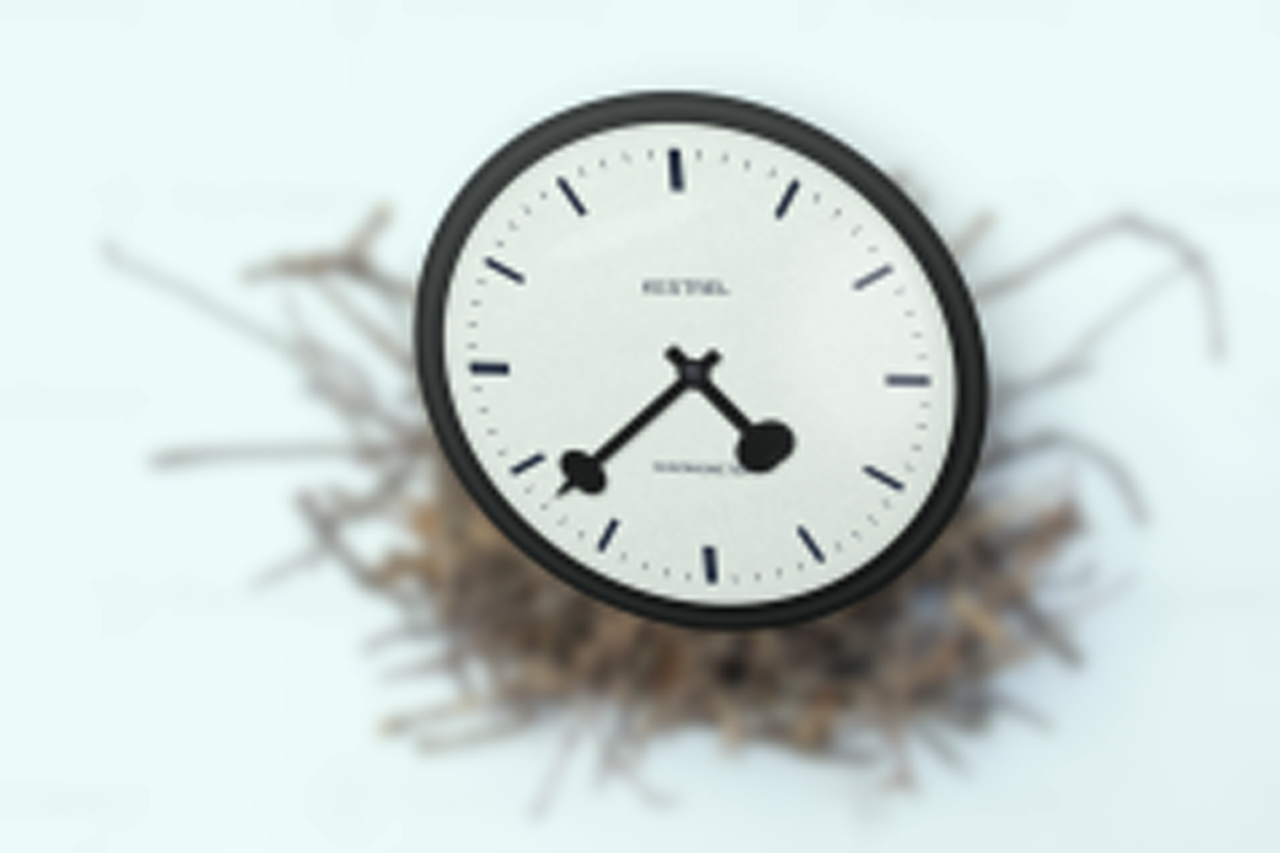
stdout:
{"hour": 4, "minute": 38}
